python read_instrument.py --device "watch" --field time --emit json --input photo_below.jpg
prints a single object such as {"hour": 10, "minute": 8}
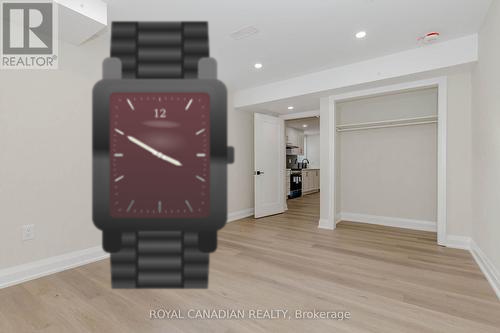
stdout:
{"hour": 3, "minute": 50}
